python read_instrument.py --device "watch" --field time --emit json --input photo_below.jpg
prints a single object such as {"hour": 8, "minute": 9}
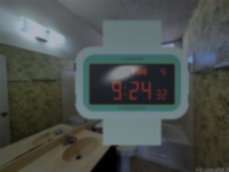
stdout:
{"hour": 9, "minute": 24}
